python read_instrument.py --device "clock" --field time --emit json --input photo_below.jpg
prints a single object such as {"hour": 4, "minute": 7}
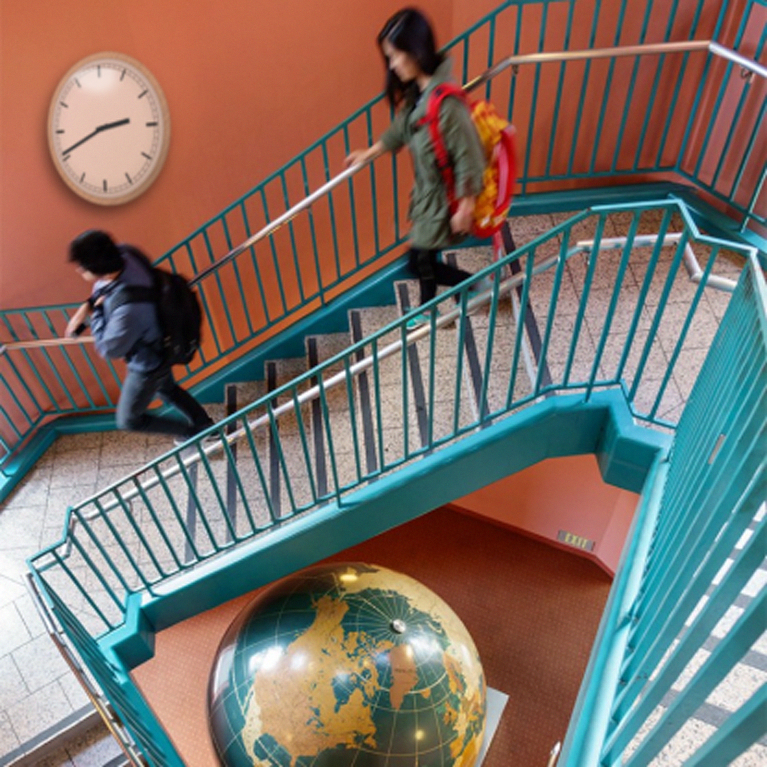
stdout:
{"hour": 2, "minute": 41}
